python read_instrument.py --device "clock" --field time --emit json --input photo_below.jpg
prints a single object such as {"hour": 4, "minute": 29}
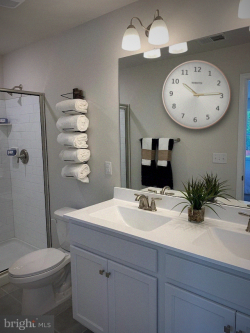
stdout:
{"hour": 10, "minute": 14}
